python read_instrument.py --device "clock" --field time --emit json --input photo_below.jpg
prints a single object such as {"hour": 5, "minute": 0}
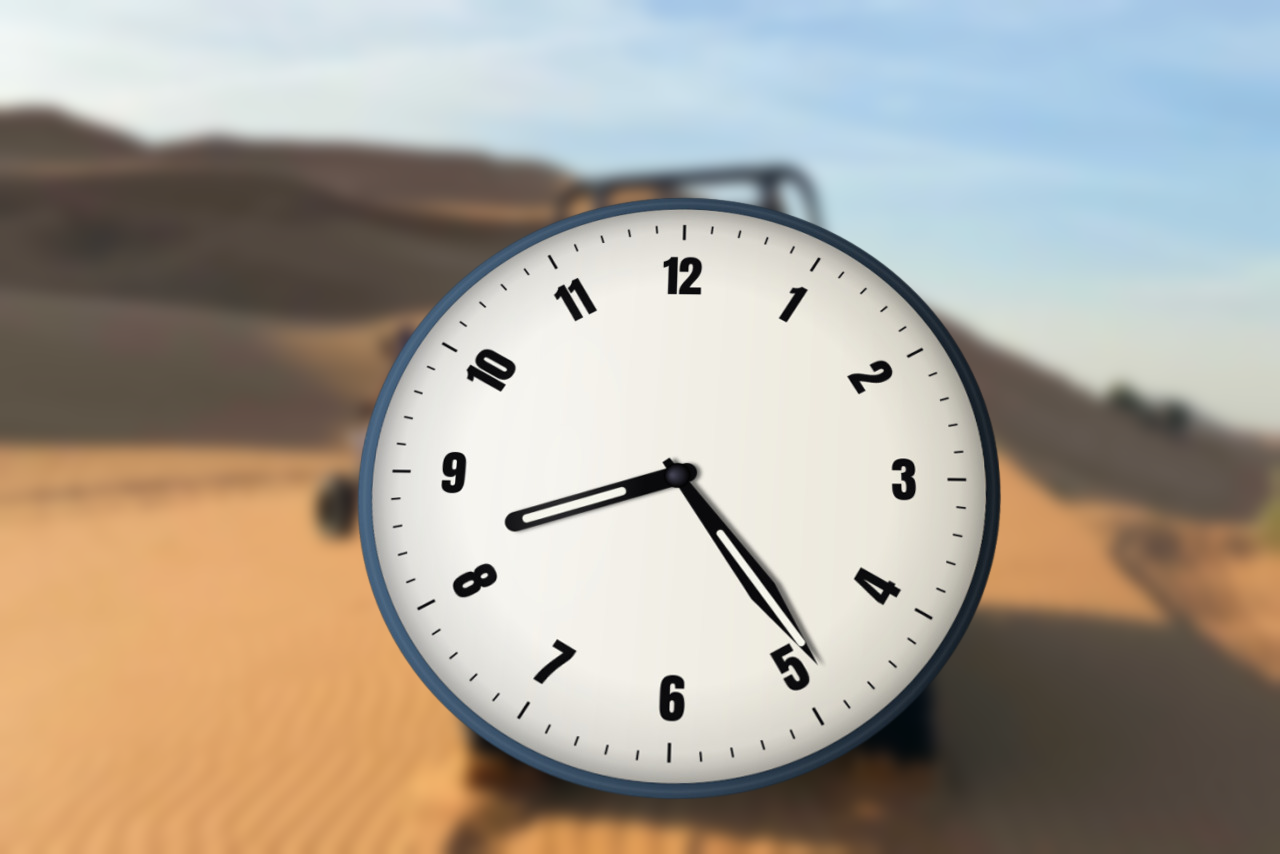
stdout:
{"hour": 8, "minute": 24}
